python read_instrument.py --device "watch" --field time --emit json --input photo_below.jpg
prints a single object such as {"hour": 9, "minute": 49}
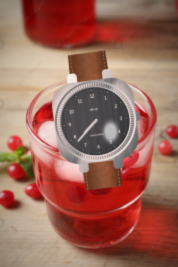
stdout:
{"hour": 7, "minute": 38}
